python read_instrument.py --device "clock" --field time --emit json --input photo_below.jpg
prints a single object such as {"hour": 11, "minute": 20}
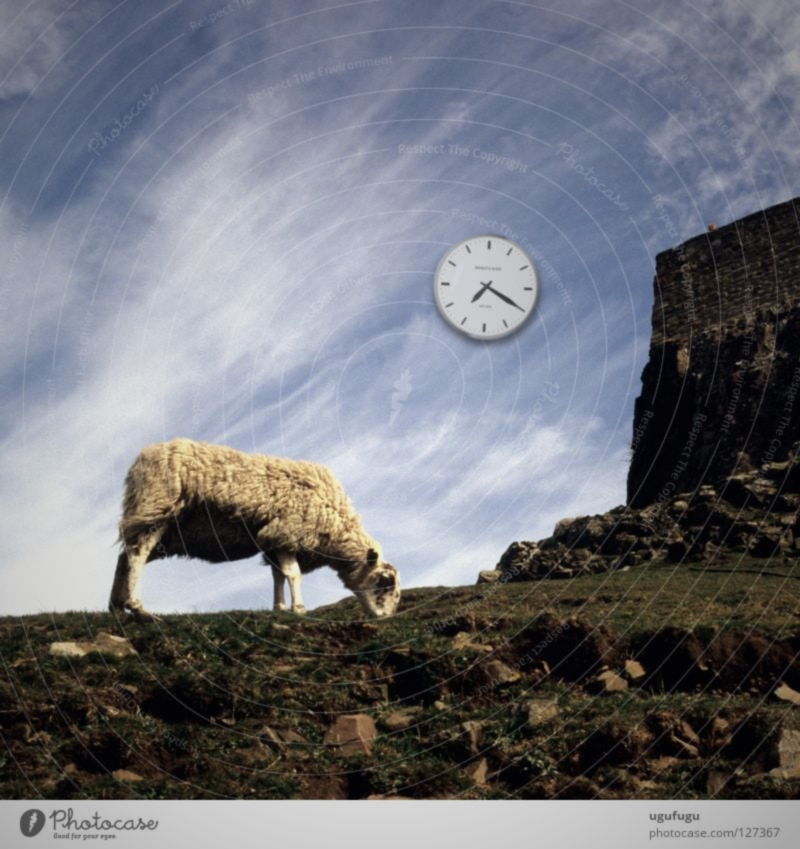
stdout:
{"hour": 7, "minute": 20}
